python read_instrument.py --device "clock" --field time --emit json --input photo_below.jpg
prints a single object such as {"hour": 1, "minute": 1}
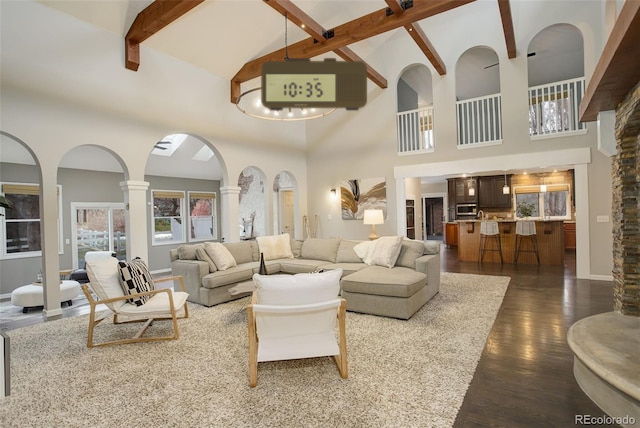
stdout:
{"hour": 10, "minute": 35}
